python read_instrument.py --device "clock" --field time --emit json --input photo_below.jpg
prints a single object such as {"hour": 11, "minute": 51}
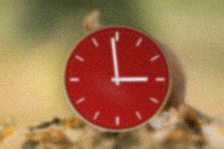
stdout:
{"hour": 2, "minute": 59}
